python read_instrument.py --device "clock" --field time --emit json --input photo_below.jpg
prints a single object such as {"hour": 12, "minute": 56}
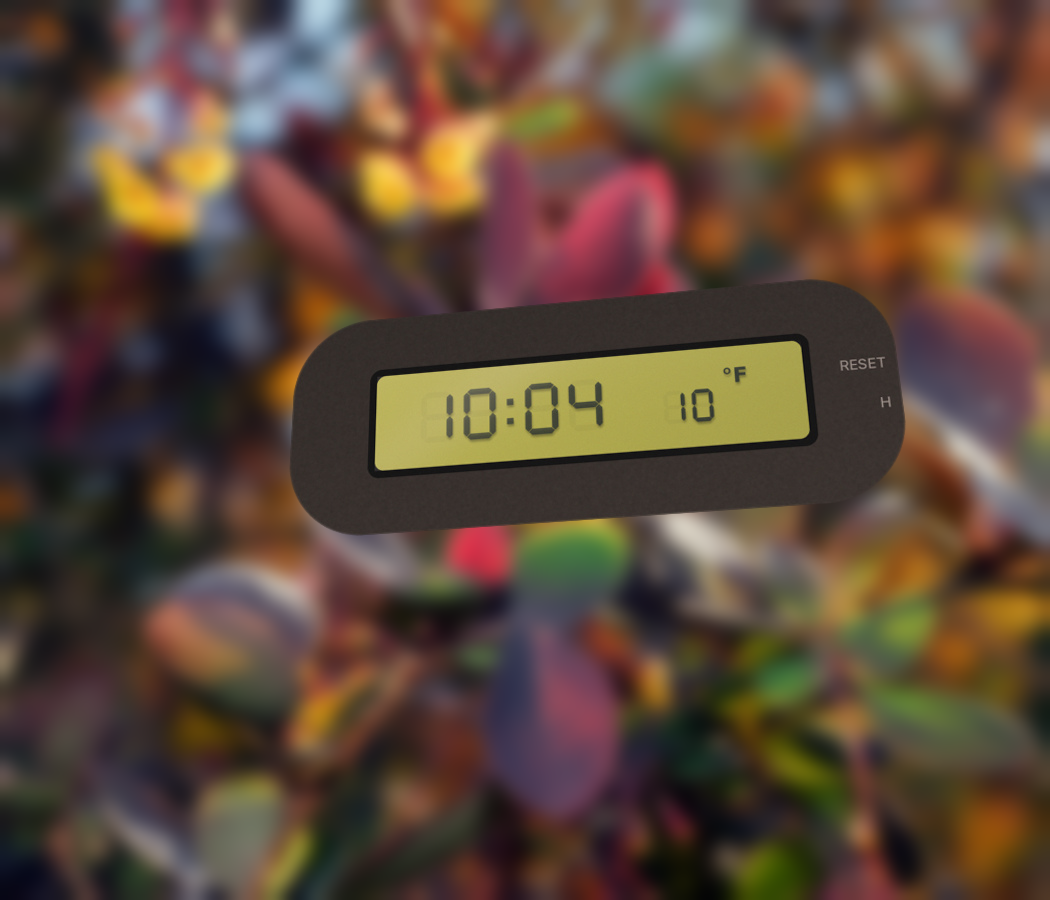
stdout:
{"hour": 10, "minute": 4}
